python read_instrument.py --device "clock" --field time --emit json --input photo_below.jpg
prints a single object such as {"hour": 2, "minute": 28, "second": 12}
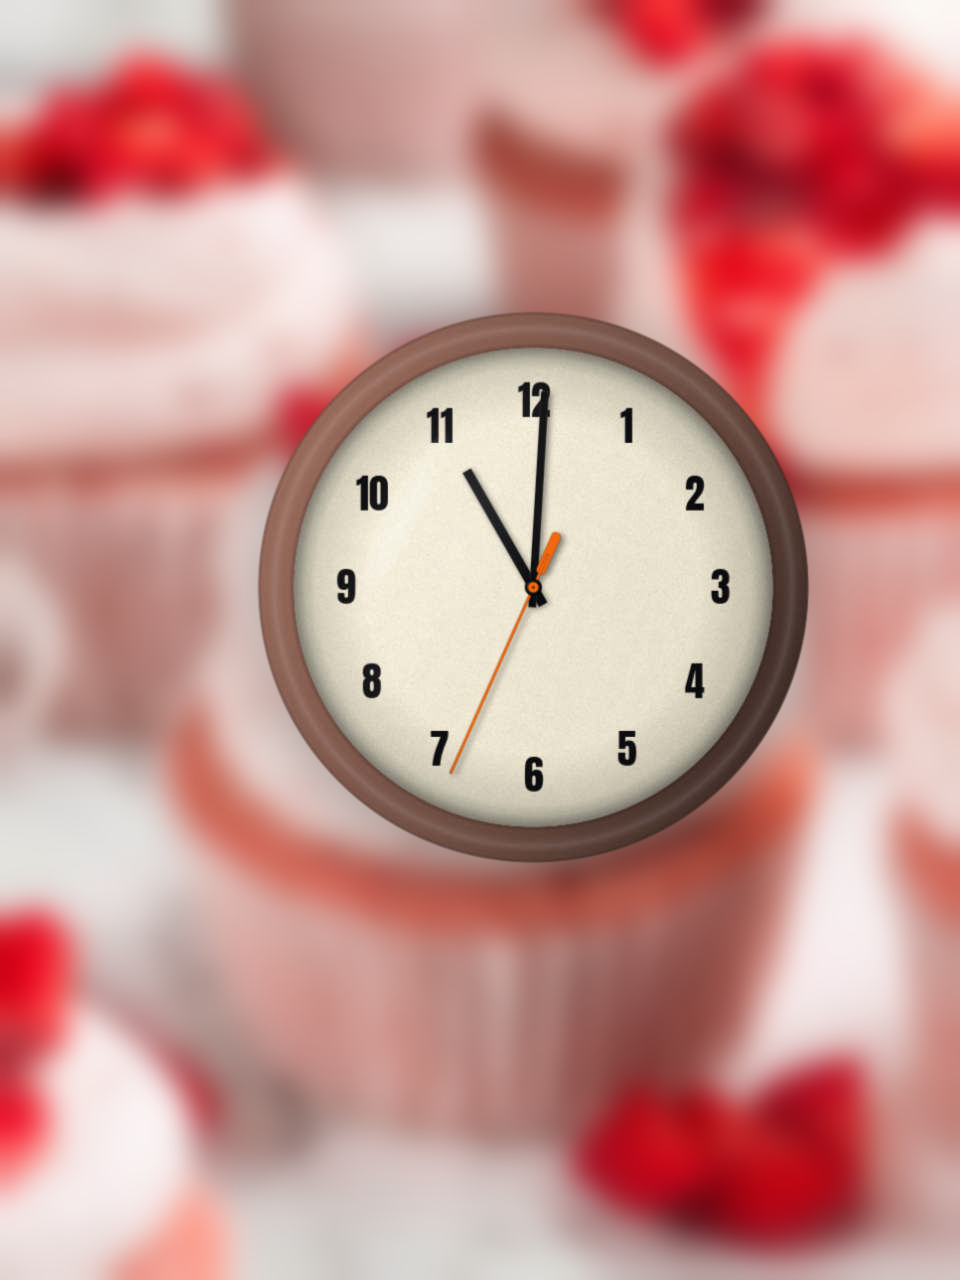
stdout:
{"hour": 11, "minute": 0, "second": 34}
